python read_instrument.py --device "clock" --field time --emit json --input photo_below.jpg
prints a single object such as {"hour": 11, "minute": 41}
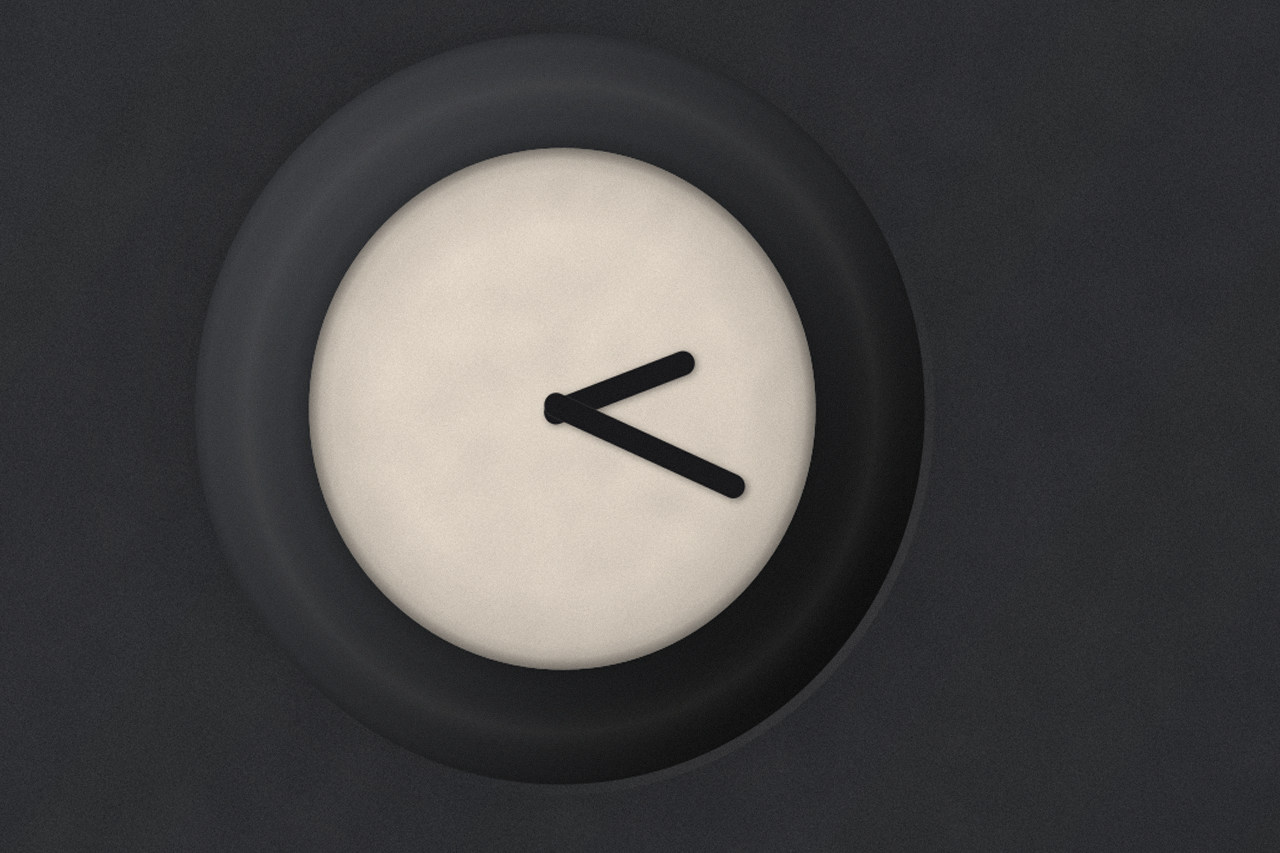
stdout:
{"hour": 2, "minute": 19}
